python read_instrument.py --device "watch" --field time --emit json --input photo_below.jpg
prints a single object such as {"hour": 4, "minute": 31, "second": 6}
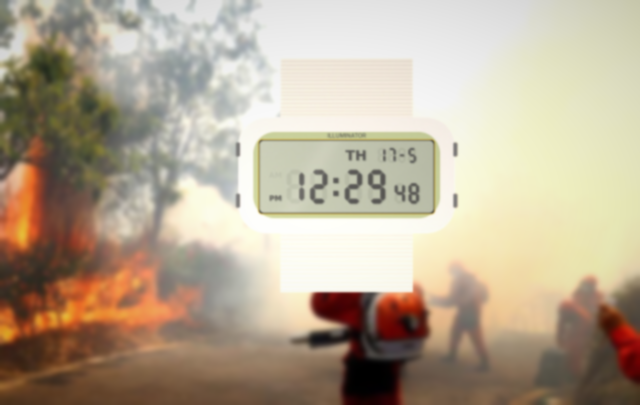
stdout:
{"hour": 12, "minute": 29, "second": 48}
